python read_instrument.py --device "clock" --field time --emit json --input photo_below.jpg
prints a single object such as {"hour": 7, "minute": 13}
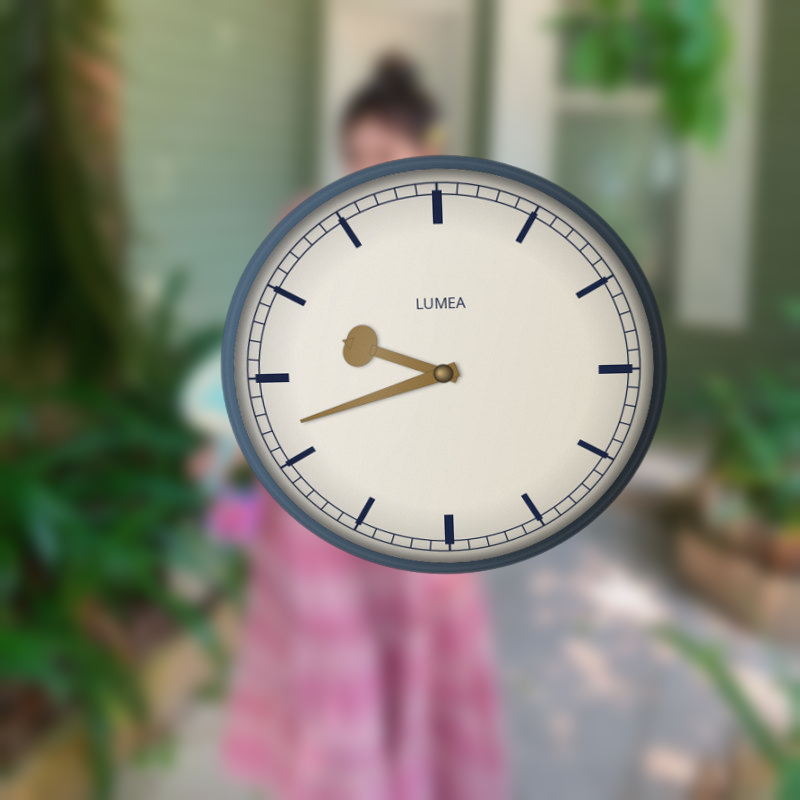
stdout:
{"hour": 9, "minute": 42}
